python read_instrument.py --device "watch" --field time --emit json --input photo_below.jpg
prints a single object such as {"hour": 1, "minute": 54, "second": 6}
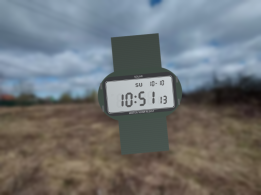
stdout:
{"hour": 10, "minute": 51, "second": 13}
